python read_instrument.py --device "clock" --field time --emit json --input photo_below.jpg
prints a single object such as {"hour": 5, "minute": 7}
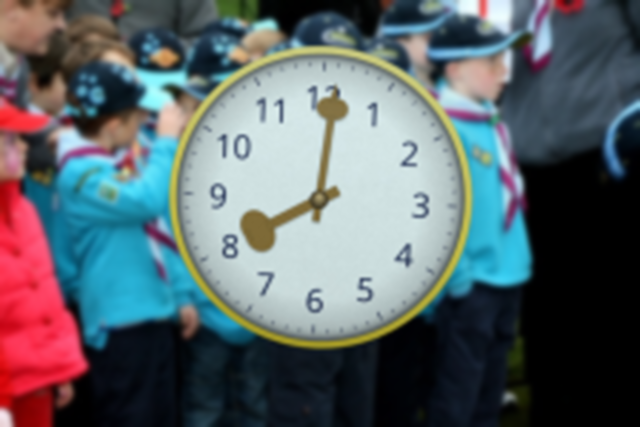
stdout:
{"hour": 8, "minute": 1}
